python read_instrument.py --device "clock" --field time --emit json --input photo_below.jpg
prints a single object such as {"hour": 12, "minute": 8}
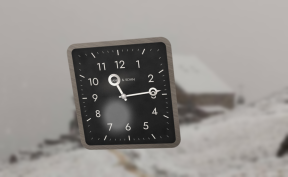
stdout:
{"hour": 11, "minute": 14}
